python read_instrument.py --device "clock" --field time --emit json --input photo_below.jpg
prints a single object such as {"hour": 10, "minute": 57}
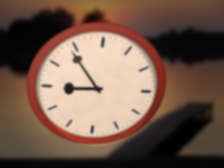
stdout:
{"hour": 8, "minute": 54}
